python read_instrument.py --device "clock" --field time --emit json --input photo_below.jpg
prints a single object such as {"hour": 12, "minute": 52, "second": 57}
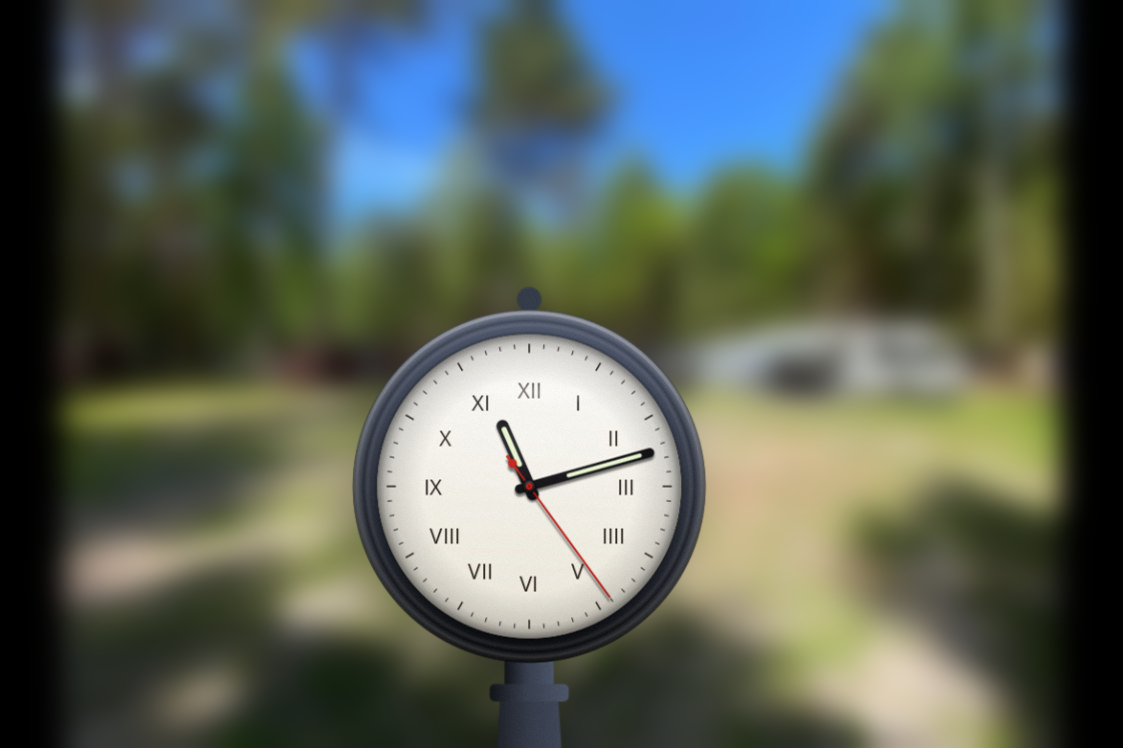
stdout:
{"hour": 11, "minute": 12, "second": 24}
